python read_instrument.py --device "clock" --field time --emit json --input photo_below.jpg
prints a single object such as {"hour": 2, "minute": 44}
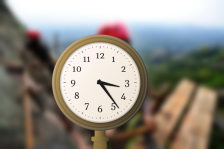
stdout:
{"hour": 3, "minute": 24}
